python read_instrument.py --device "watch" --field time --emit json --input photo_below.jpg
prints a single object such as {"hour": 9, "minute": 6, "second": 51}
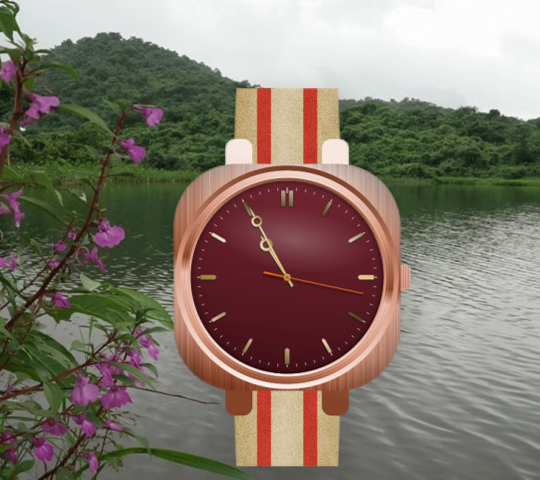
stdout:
{"hour": 10, "minute": 55, "second": 17}
